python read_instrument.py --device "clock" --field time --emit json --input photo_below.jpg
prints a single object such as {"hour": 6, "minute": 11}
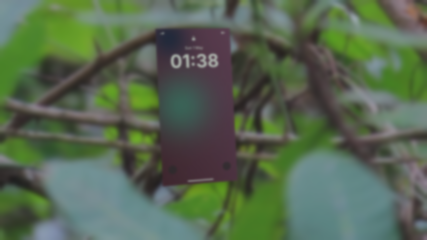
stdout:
{"hour": 1, "minute": 38}
